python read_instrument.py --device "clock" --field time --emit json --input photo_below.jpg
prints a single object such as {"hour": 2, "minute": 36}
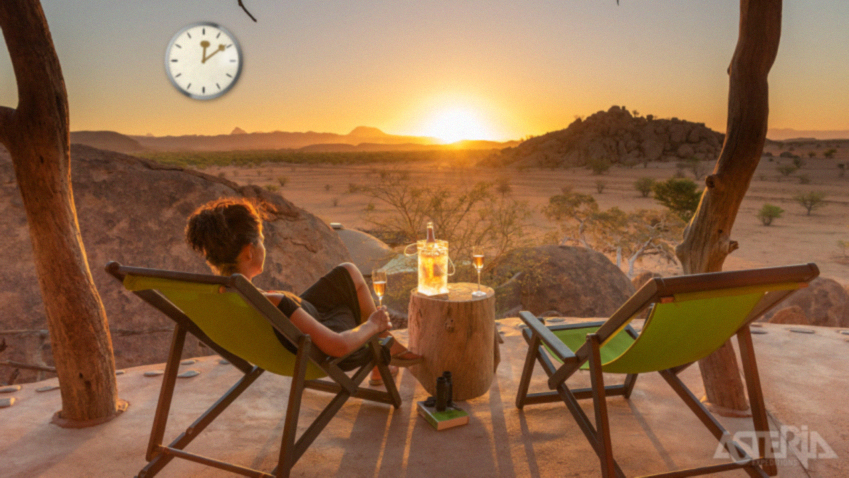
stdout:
{"hour": 12, "minute": 9}
